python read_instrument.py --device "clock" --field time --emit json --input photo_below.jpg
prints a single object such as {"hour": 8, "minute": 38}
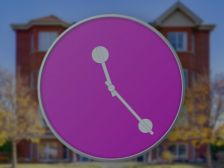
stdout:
{"hour": 11, "minute": 23}
